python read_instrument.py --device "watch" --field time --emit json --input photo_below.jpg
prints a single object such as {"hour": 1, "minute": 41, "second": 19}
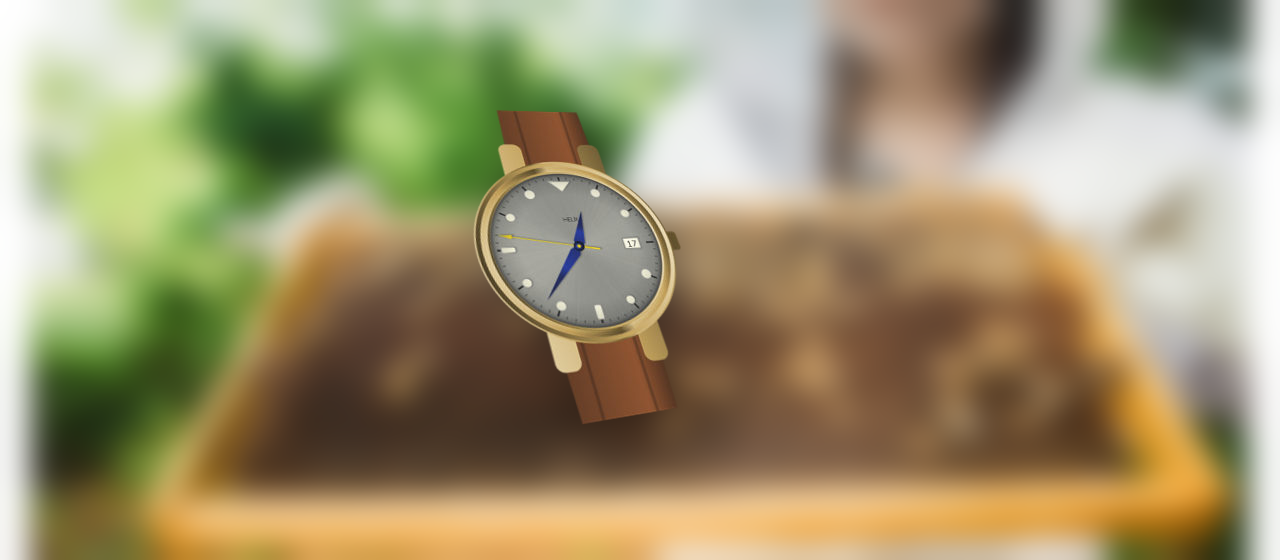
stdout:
{"hour": 12, "minute": 36, "second": 47}
